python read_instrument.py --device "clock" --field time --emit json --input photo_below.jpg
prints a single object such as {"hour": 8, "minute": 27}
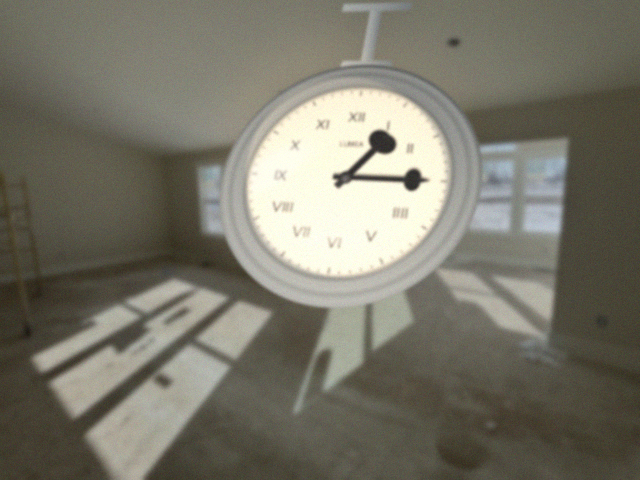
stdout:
{"hour": 1, "minute": 15}
